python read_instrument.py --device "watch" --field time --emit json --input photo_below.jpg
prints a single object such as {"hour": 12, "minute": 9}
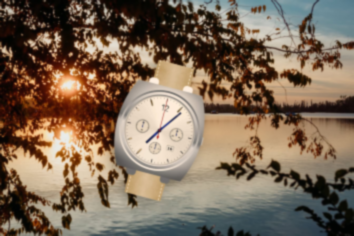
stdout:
{"hour": 7, "minute": 6}
